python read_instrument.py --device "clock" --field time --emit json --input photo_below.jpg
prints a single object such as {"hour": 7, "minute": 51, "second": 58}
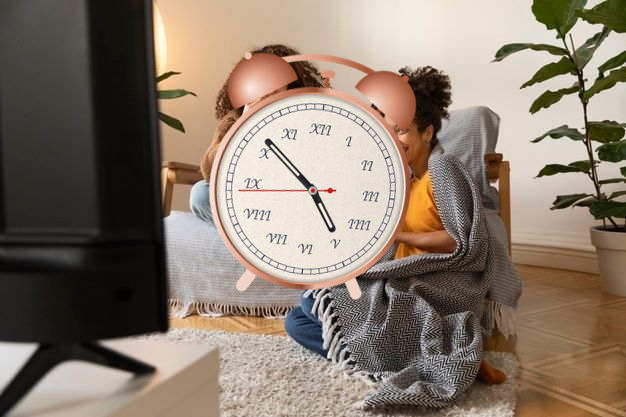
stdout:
{"hour": 4, "minute": 51, "second": 44}
